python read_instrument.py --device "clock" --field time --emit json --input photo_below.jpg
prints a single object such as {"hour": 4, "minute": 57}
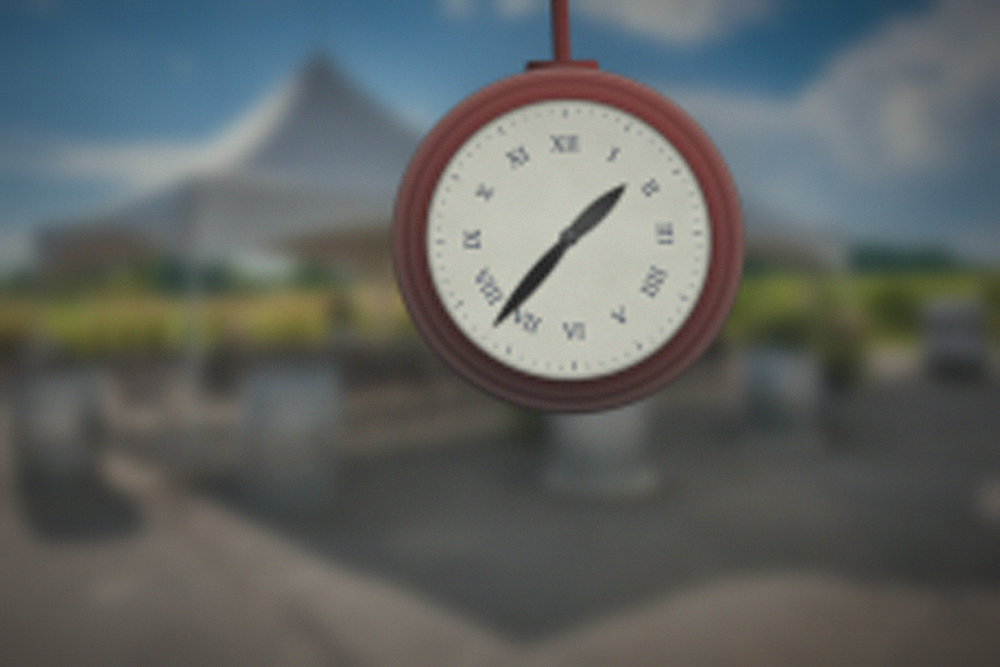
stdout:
{"hour": 1, "minute": 37}
